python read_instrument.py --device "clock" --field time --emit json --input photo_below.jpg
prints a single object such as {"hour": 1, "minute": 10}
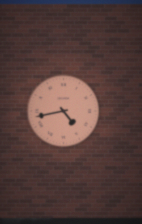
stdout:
{"hour": 4, "minute": 43}
